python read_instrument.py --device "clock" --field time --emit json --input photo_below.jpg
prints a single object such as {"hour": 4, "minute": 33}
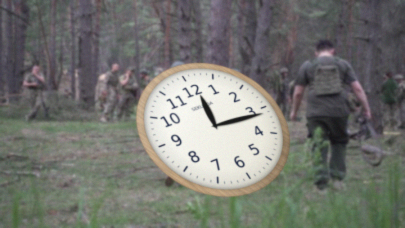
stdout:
{"hour": 12, "minute": 16}
